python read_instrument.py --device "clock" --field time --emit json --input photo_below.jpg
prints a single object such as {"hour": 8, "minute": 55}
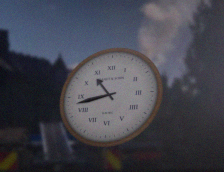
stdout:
{"hour": 10, "minute": 43}
